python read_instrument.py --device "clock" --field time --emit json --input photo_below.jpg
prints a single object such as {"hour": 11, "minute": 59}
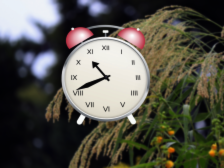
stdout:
{"hour": 10, "minute": 41}
